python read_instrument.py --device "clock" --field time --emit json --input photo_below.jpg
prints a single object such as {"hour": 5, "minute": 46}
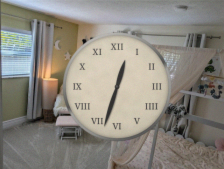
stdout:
{"hour": 12, "minute": 33}
